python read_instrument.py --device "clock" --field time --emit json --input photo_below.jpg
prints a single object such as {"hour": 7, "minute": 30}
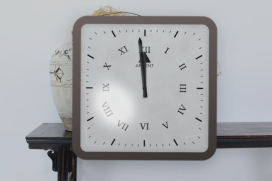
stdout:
{"hour": 11, "minute": 59}
